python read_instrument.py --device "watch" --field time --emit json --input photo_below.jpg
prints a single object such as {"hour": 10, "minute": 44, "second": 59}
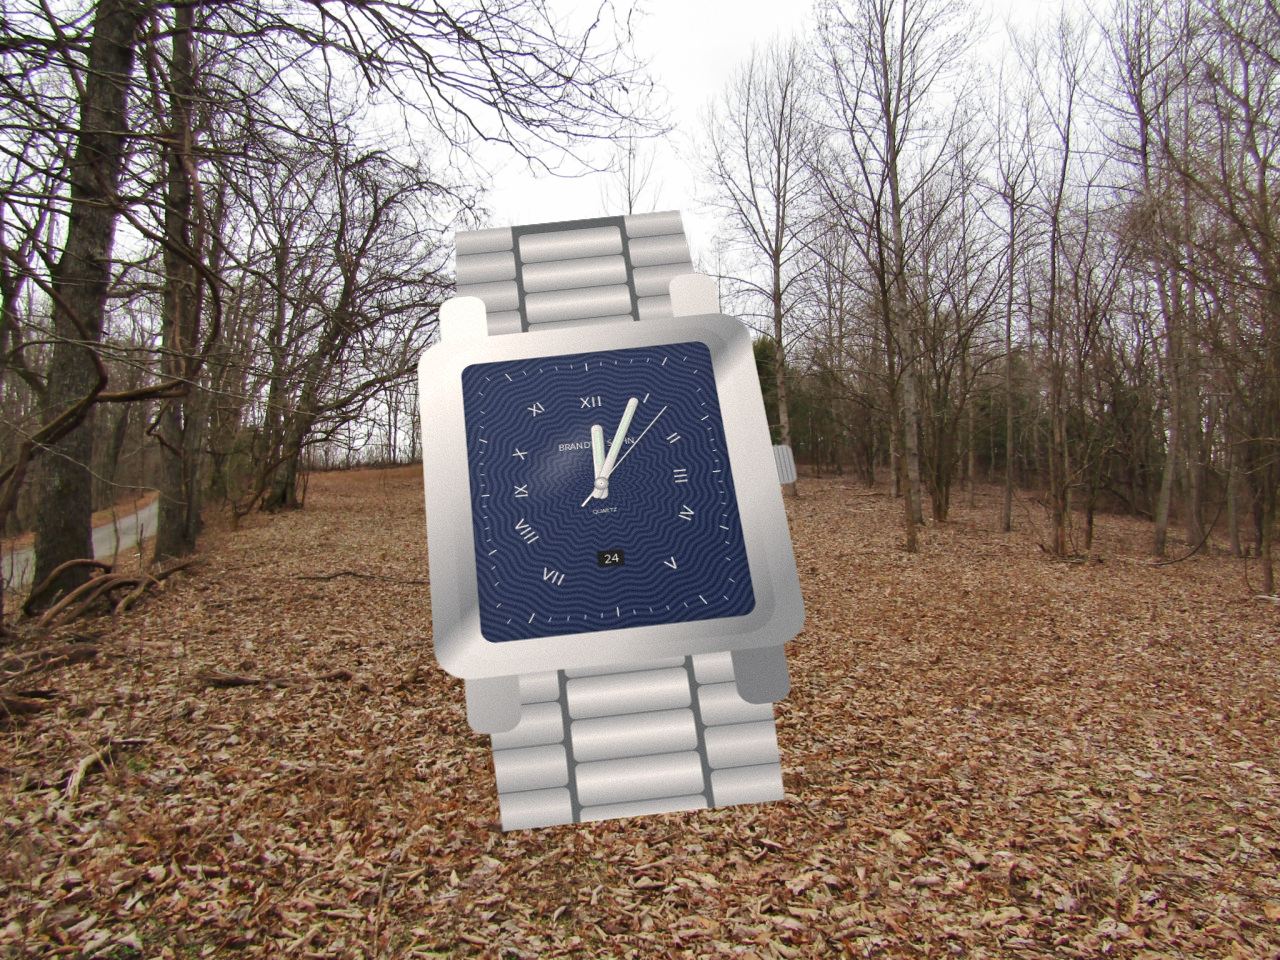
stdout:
{"hour": 12, "minute": 4, "second": 7}
